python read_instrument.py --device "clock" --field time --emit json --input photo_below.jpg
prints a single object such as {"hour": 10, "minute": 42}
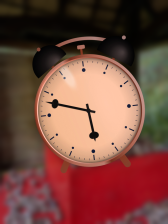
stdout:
{"hour": 5, "minute": 48}
